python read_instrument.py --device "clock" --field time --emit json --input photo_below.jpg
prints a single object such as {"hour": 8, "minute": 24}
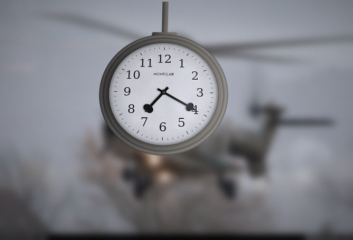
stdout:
{"hour": 7, "minute": 20}
